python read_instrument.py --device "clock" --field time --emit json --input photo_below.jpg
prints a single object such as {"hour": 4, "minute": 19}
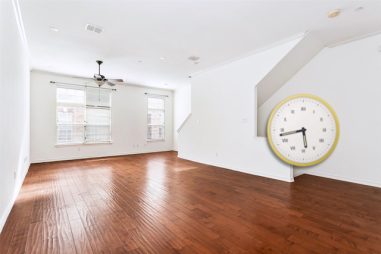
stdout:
{"hour": 5, "minute": 43}
